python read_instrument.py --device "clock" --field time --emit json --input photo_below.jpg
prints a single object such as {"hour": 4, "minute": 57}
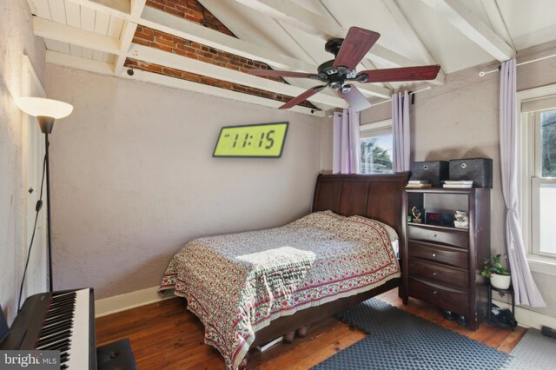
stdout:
{"hour": 11, "minute": 15}
